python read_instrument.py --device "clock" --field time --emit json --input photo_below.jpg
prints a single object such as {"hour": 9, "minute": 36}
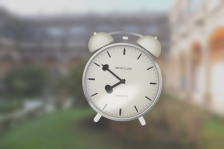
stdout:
{"hour": 7, "minute": 51}
